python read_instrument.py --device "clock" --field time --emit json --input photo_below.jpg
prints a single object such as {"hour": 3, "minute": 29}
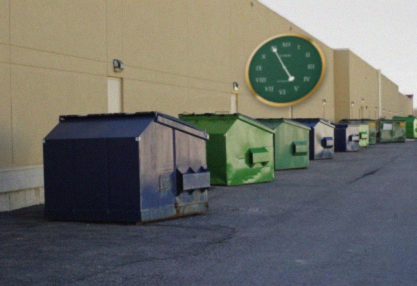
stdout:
{"hour": 4, "minute": 55}
